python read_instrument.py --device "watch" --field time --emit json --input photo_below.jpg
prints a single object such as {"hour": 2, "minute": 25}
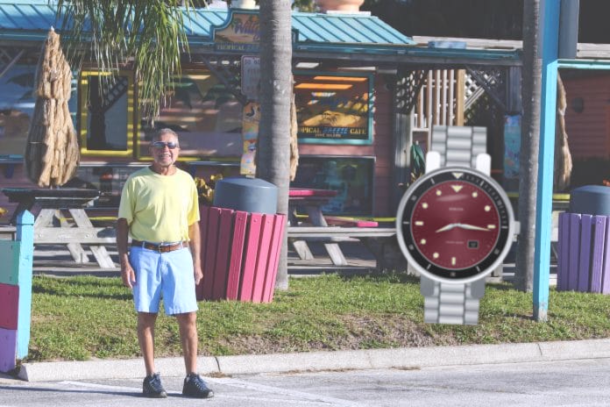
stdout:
{"hour": 8, "minute": 16}
